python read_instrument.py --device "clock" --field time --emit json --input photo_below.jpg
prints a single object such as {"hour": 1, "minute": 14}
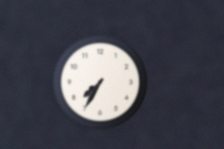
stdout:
{"hour": 7, "minute": 35}
